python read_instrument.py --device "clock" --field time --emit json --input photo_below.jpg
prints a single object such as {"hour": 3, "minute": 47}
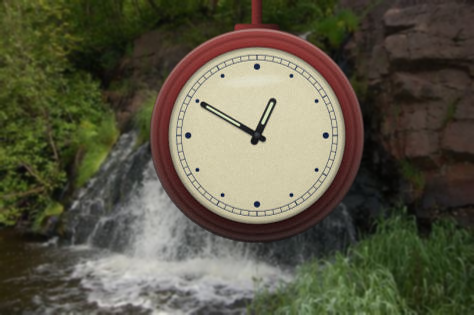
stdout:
{"hour": 12, "minute": 50}
